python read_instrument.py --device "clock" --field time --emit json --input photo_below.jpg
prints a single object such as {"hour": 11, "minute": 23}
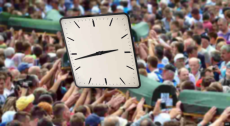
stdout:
{"hour": 2, "minute": 43}
